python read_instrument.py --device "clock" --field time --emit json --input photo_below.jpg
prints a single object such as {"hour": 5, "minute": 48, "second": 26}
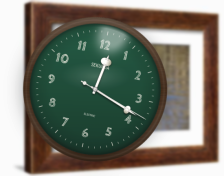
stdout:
{"hour": 12, "minute": 18, "second": 18}
